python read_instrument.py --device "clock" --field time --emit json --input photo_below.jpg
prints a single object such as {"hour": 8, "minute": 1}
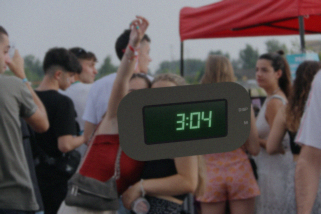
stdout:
{"hour": 3, "minute": 4}
